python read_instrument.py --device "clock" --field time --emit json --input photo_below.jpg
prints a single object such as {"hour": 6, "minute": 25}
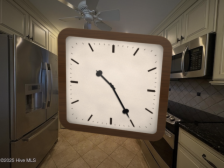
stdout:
{"hour": 10, "minute": 25}
